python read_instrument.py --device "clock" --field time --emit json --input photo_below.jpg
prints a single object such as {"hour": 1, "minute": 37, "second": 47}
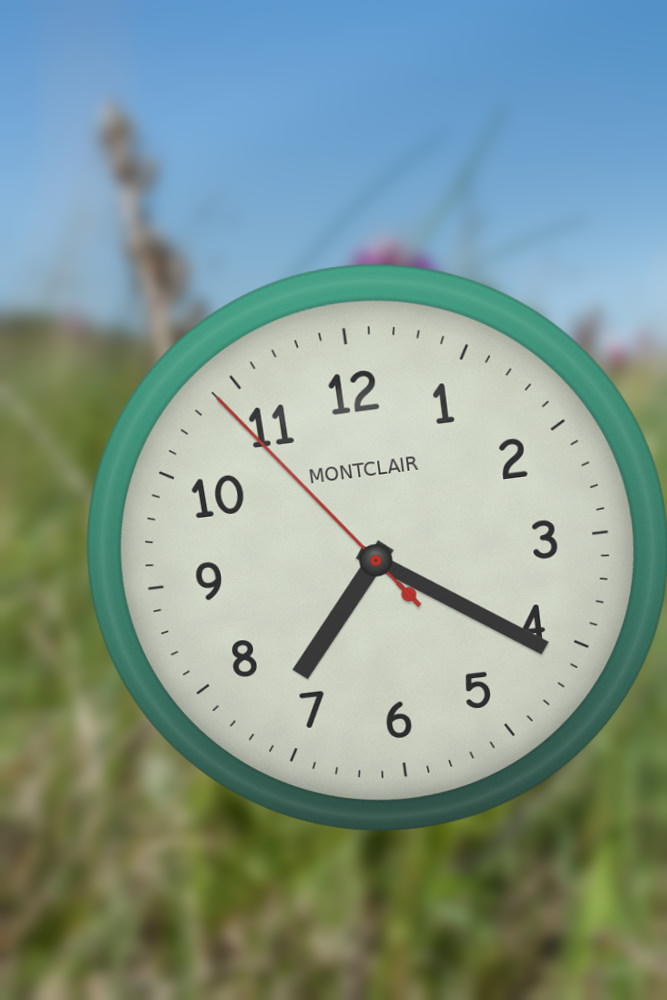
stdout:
{"hour": 7, "minute": 20, "second": 54}
